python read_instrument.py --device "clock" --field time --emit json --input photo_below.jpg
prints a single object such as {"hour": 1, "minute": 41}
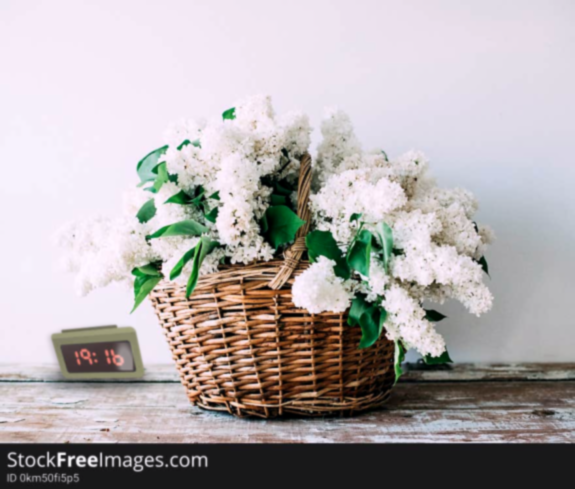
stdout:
{"hour": 19, "minute": 16}
